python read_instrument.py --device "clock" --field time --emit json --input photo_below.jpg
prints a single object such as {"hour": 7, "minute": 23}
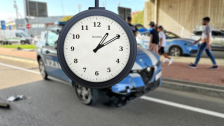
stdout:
{"hour": 1, "minute": 10}
